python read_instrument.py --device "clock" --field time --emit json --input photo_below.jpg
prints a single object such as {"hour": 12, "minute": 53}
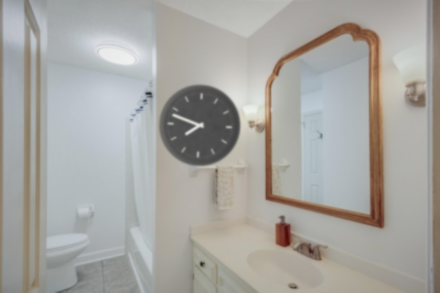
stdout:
{"hour": 7, "minute": 48}
